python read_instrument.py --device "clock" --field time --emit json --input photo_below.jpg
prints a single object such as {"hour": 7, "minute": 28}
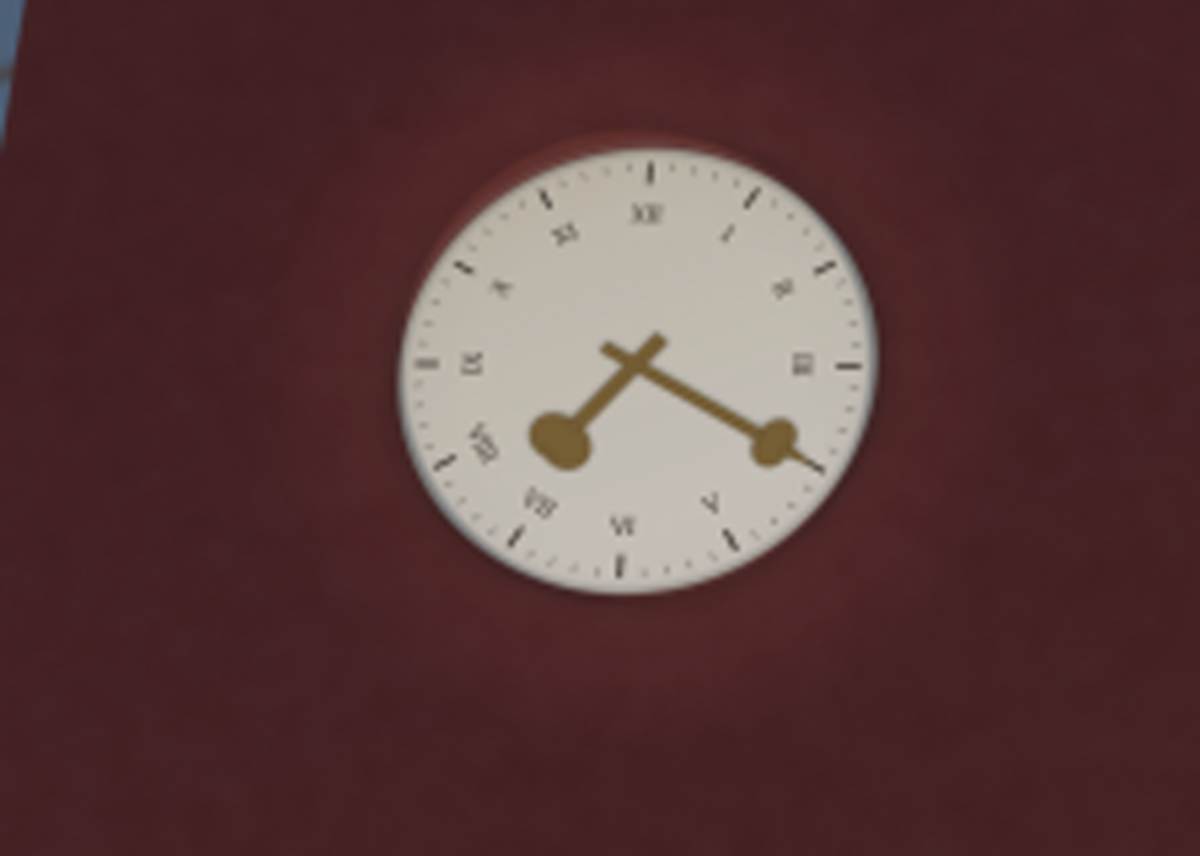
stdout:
{"hour": 7, "minute": 20}
